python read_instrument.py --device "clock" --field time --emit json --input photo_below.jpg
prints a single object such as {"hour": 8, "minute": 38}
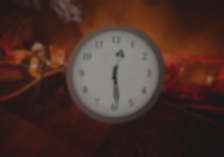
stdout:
{"hour": 12, "minute": 29}
